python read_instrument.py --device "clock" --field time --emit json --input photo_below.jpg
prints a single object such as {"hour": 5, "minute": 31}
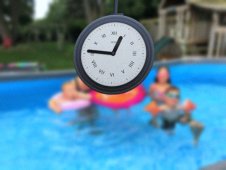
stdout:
{"hour": 12, "minute": 46}
